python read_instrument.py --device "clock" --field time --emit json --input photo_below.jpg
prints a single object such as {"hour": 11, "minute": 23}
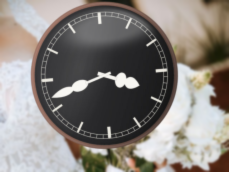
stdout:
{"hour": 3, "minute": 42}
